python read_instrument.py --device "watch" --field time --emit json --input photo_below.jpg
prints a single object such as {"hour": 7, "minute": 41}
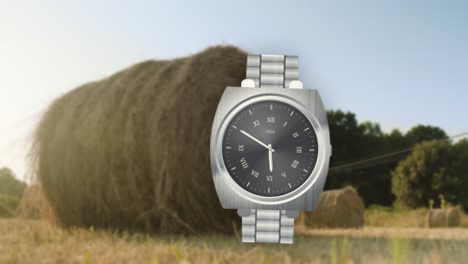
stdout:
{"hour": 5, "minute": 50}
